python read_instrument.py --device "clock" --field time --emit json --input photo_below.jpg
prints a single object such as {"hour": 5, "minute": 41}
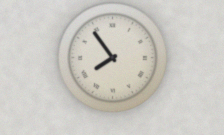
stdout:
{"hour": 7, "minute": 54}
